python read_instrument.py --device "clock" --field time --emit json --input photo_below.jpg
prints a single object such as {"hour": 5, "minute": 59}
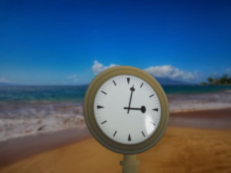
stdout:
{"hour": 3, "minute": 2}
